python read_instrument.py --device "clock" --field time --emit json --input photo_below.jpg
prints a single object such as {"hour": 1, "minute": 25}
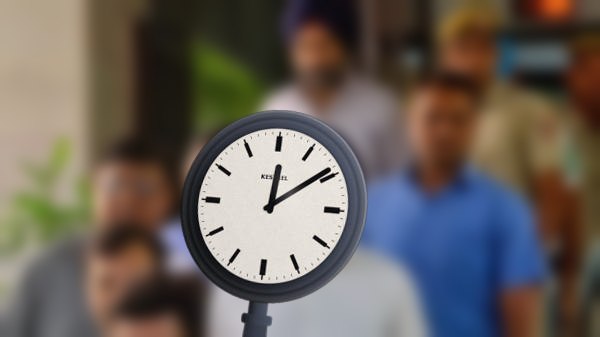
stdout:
{"hour": 12, "minute": 9}
